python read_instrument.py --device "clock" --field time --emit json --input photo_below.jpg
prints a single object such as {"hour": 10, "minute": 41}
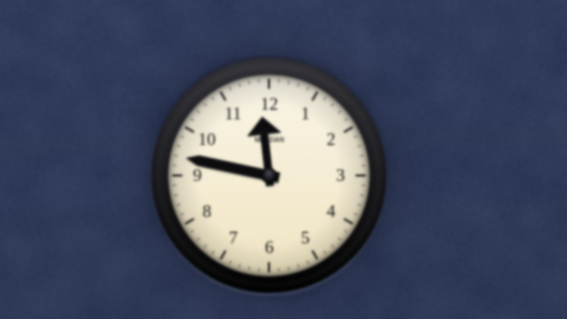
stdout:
{"hour": 11, "minute": 47}
